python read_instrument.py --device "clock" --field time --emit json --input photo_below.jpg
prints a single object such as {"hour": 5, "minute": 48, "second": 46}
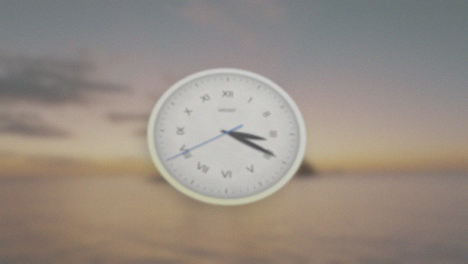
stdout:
{"hour": 3, "minute": 19, "second": 40}
